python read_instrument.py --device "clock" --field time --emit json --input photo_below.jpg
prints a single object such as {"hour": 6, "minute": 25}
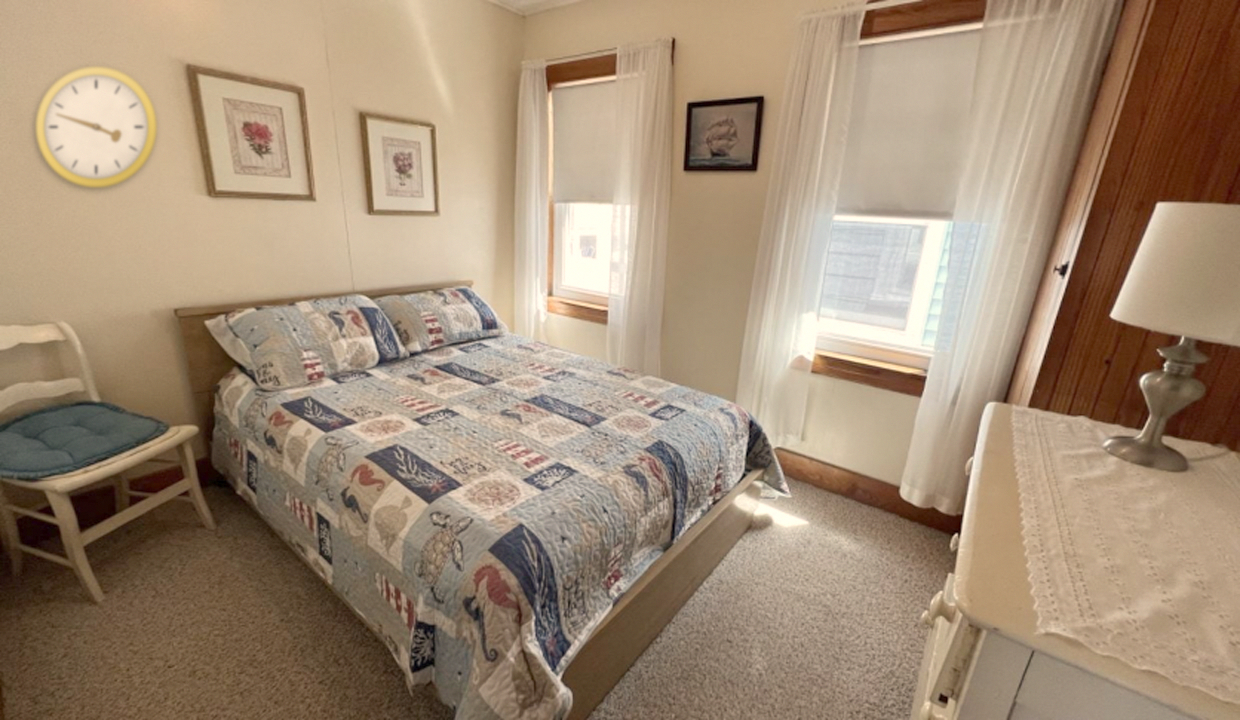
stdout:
{"hour": 3, "minute": 48}
